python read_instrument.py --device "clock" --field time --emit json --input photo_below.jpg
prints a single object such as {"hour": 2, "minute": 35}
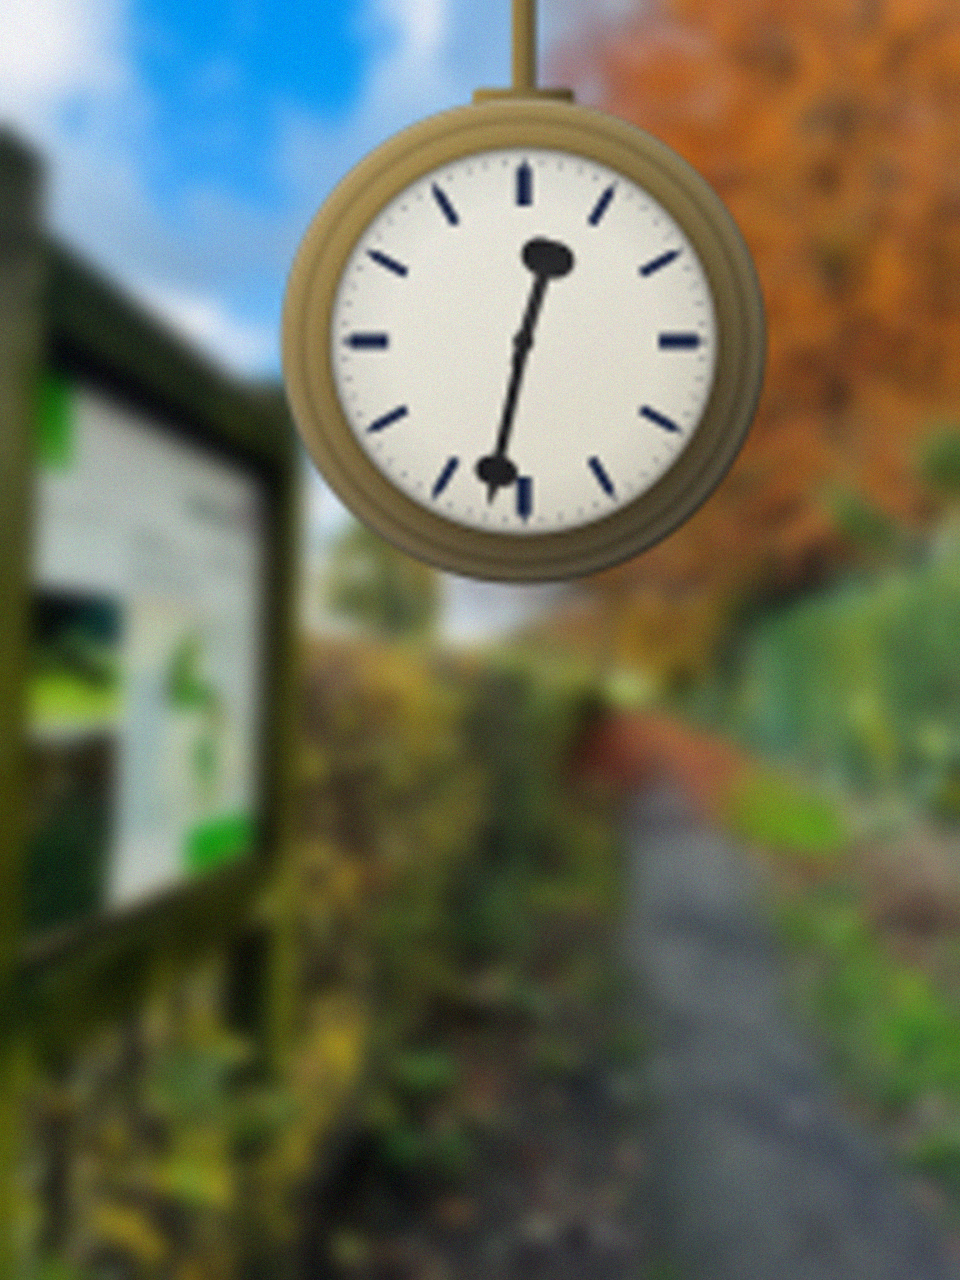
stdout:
{"hour": 12, "minute": 32}
